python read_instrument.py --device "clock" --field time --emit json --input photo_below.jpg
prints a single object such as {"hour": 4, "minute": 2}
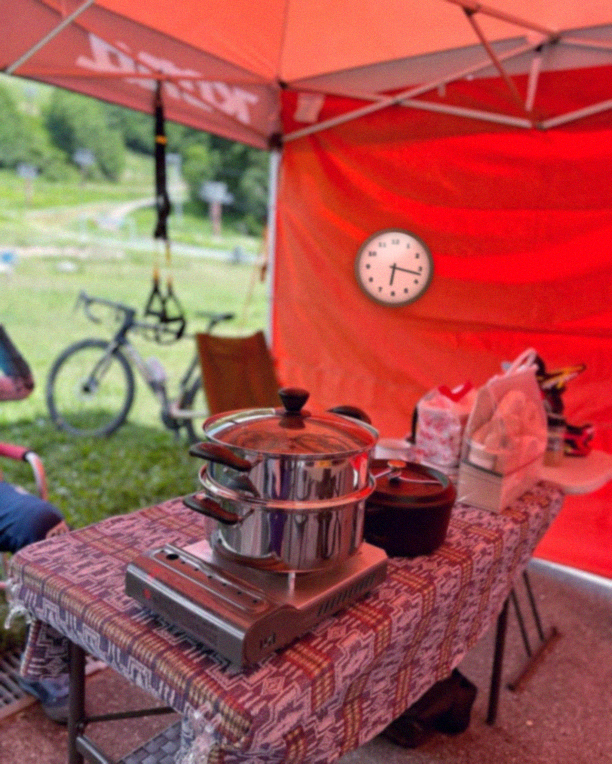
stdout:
{"hour": 6, "minute": 17}
